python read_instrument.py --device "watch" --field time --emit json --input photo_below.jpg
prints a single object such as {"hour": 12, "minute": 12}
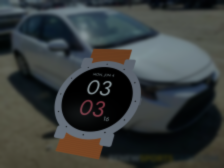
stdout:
{"hour": 3, "minute": 3}
